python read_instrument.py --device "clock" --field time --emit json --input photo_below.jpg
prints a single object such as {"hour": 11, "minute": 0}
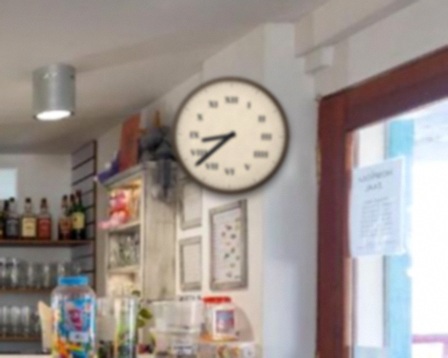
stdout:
{"hour": 8, "minute": 38}
